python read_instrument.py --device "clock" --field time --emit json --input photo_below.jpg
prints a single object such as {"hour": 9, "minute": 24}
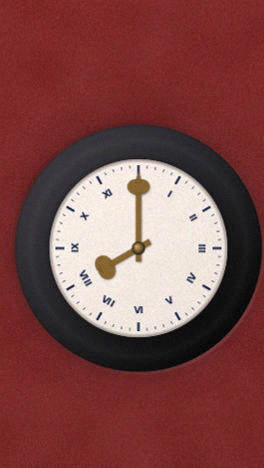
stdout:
{"hour": 8, "minute": 0}
